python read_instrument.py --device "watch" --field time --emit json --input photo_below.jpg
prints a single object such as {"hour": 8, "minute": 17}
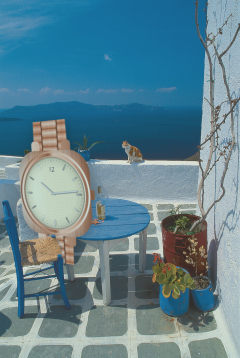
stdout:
{"hour": 10, "minute": 14}
